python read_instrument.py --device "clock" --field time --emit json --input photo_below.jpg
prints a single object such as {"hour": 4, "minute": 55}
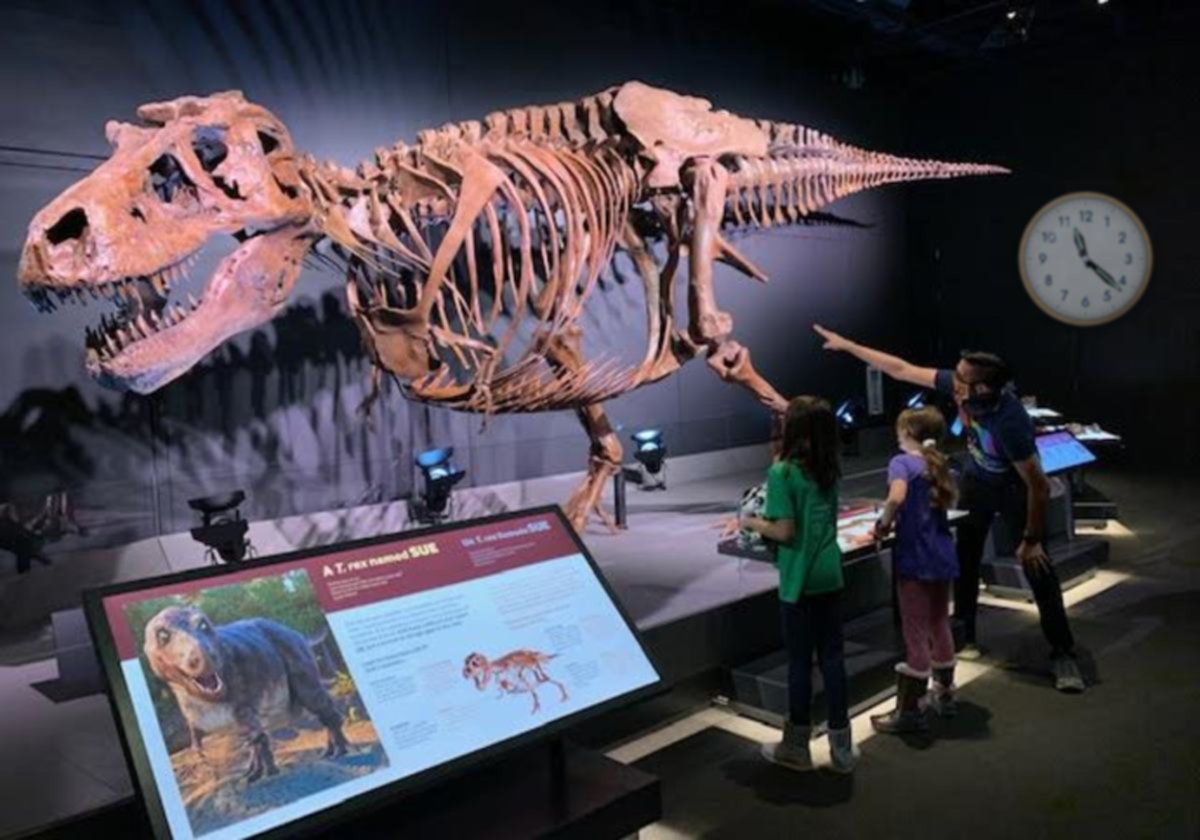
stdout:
{"hour": 11, "minute": 22}
